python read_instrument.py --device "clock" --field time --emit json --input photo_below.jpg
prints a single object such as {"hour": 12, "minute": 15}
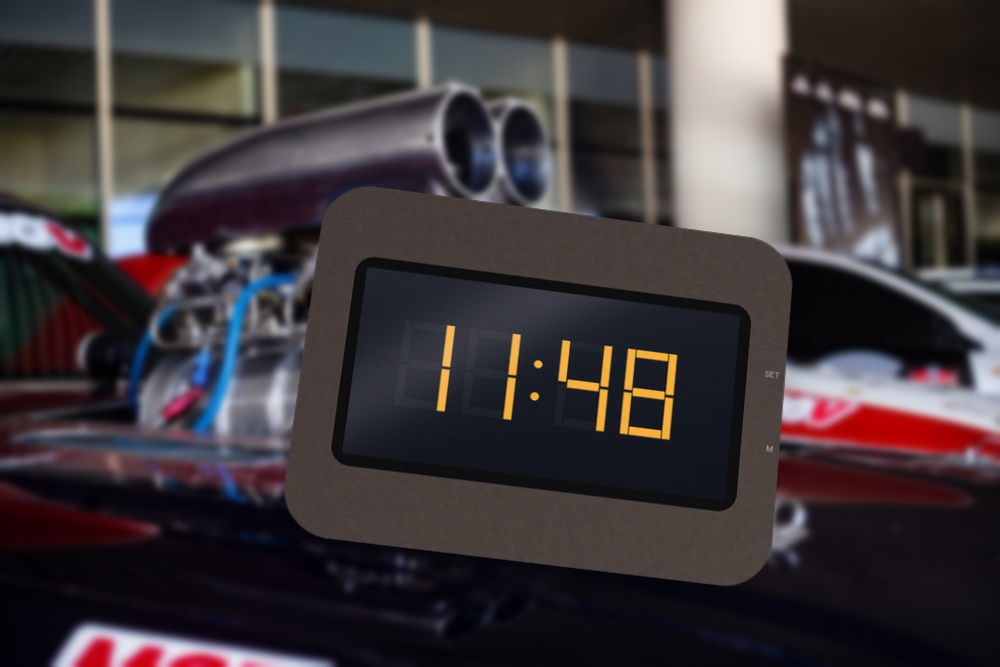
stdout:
{"hour": 11, "minute": 48}
